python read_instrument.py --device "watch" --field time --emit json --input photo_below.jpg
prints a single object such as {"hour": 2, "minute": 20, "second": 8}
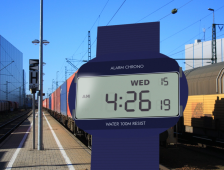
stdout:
{"hour": 4, "minute": 26, "second": 19}
